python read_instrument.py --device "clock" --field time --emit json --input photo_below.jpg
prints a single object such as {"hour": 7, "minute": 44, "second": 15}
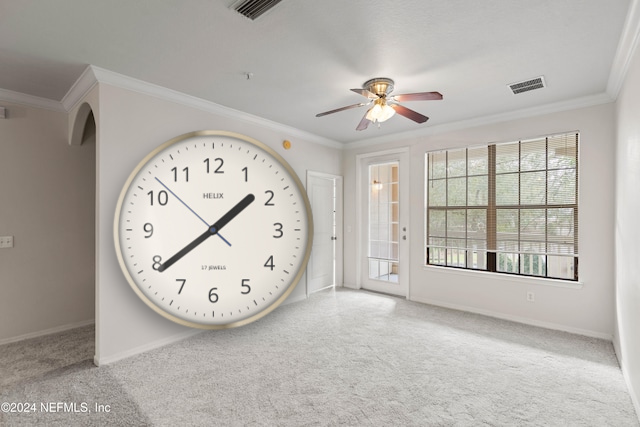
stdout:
{"hour": 1, "minute": 38, "second": 52}
